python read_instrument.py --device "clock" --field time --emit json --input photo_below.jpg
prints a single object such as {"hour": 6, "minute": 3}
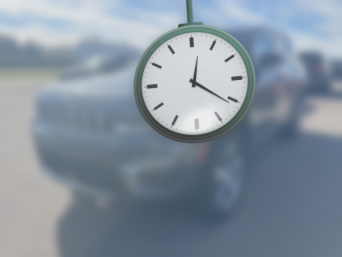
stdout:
{"hour": 12, "minute": 21}
